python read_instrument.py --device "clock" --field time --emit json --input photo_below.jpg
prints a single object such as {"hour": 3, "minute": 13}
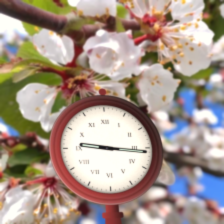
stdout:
{"hour": 9, "minute": 16}
